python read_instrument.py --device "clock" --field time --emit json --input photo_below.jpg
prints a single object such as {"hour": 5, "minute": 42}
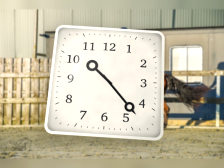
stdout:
{"hour": 10, "minute": 23}
